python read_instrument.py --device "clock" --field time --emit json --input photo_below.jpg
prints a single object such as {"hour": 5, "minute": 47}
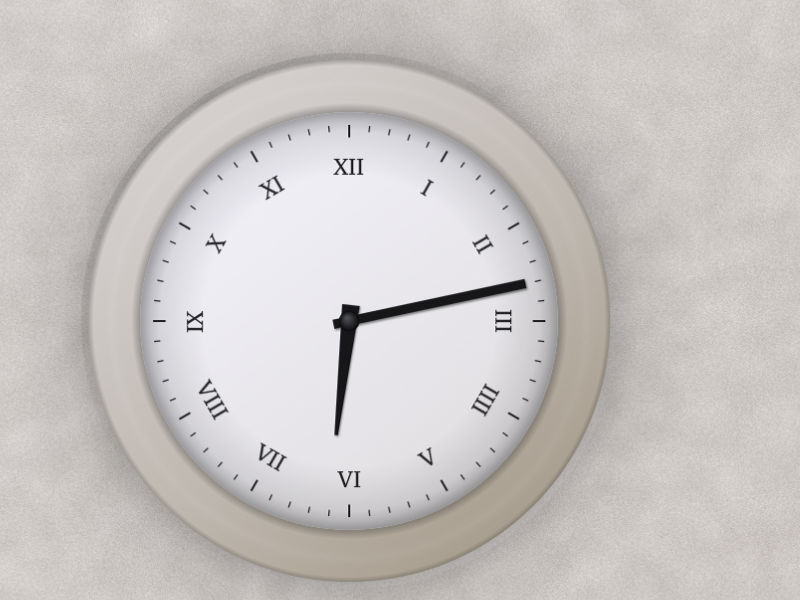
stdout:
{"hour": 6, "minute": 13}
